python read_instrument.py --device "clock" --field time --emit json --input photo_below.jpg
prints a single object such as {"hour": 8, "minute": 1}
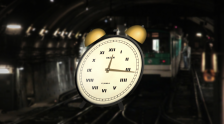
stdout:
{"hour": 12, "minute": 16}
